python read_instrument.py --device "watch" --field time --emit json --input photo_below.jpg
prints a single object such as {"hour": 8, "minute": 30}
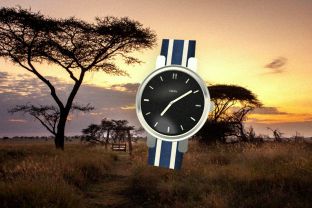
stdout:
{"hour": 7, "minute": 9}
